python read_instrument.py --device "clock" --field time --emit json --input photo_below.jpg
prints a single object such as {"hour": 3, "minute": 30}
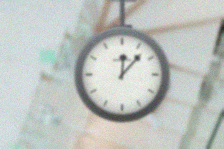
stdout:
{"hour": 12, "minute": 7}
